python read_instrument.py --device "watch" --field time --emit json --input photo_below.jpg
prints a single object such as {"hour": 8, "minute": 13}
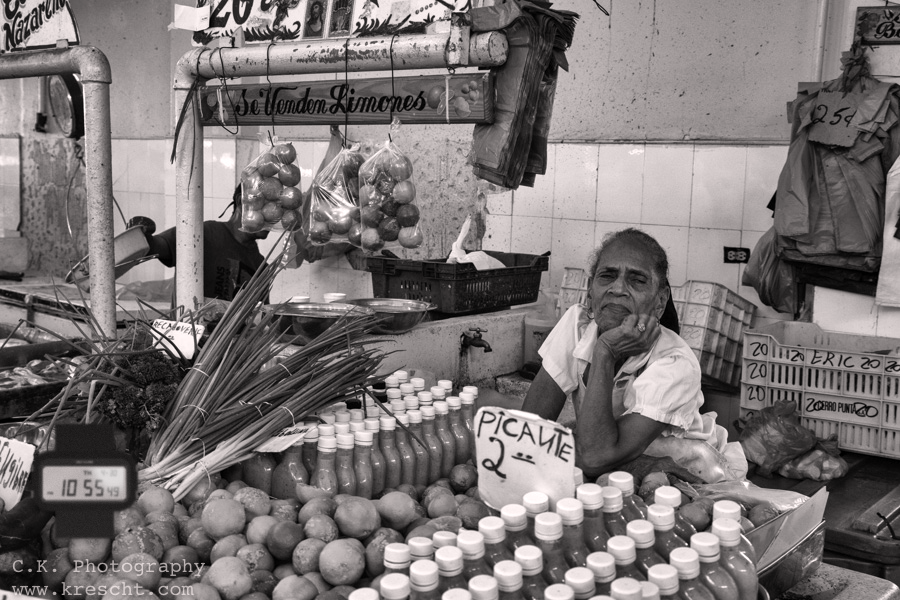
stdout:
{"hour": 10, "minute": 55}
